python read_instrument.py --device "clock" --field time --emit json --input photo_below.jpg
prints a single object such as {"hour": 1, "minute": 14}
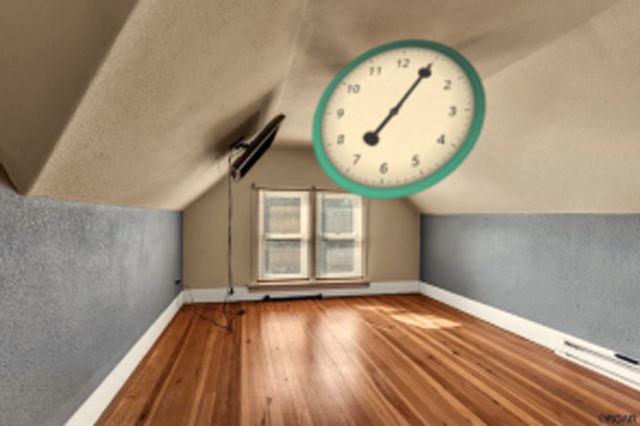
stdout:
{"hour": 7, "minute": 5}
